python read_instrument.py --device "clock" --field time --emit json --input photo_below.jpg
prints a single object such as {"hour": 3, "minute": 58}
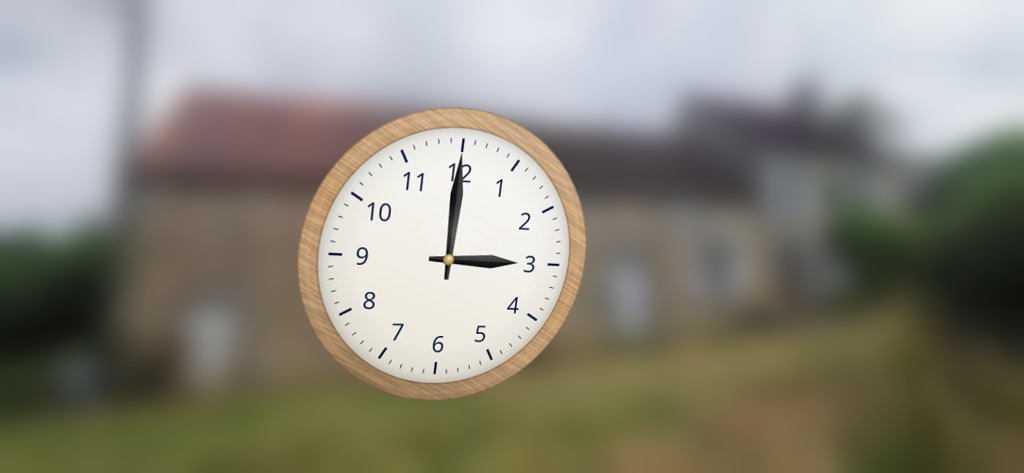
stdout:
{"hour": 3, "minute": 0}
